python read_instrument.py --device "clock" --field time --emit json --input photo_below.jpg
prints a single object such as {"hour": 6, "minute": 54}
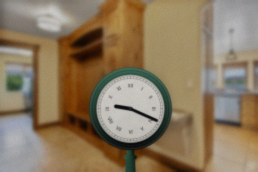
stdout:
{"hour": 9, "minute": 19}
